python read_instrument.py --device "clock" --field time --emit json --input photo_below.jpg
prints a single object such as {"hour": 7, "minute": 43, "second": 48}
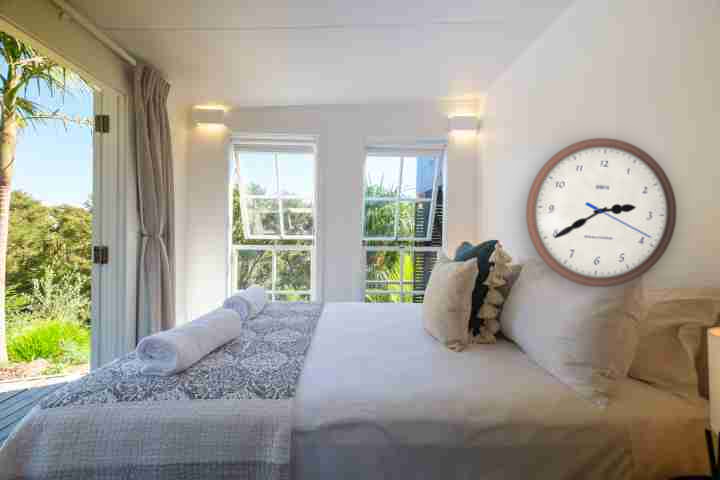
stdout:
{"hour": 2, "minute": 39, "second": 19}
